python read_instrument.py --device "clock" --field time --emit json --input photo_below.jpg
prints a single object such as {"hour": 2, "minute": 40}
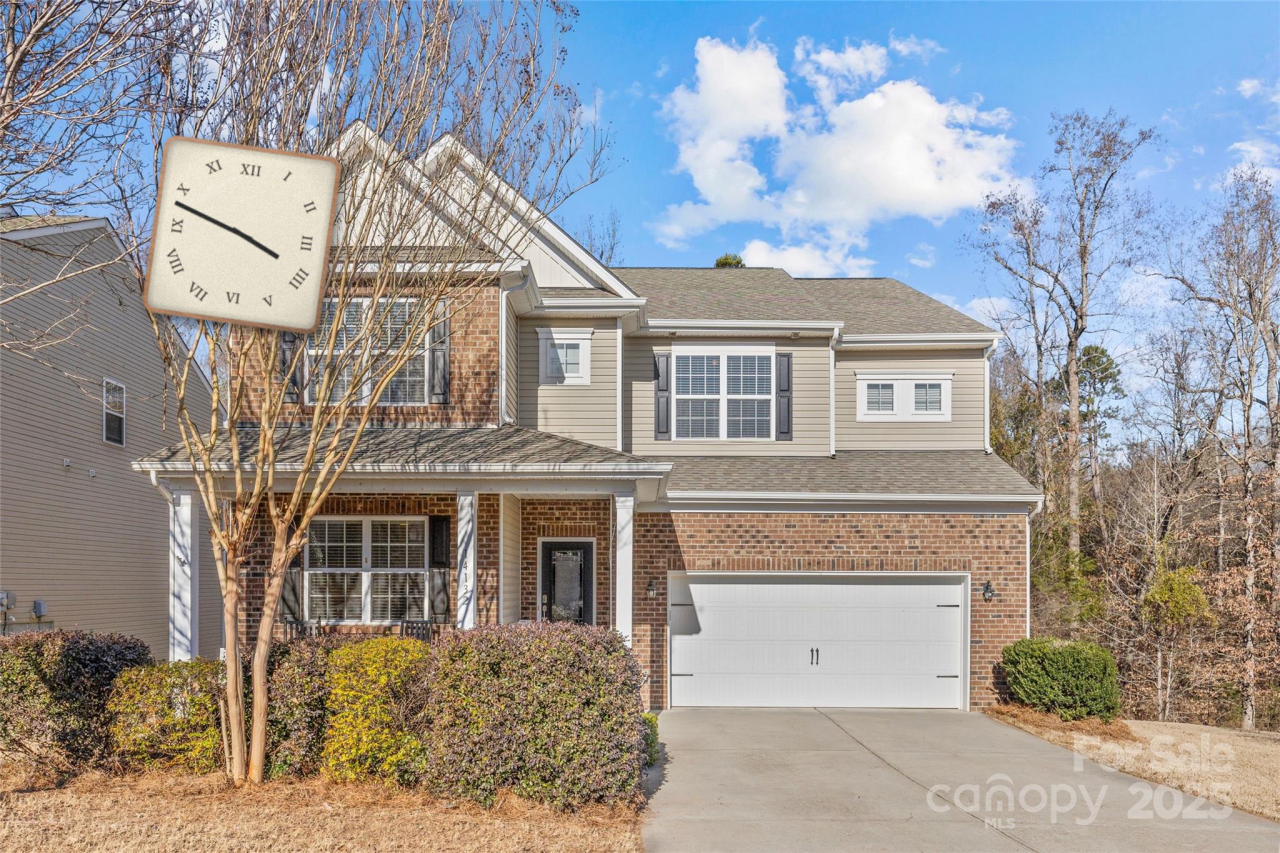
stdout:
{"hour": 3, "minute": 48}
